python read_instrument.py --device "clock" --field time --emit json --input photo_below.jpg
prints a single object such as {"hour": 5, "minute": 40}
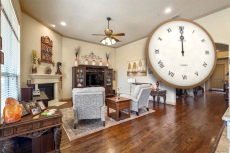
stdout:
{"hour": 12, "minute": 0}
